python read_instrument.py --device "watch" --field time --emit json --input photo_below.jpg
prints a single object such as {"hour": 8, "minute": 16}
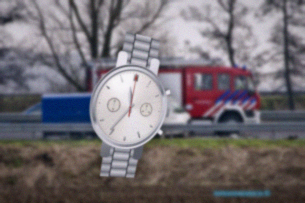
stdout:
{"hour": 11, "minute": 36}
